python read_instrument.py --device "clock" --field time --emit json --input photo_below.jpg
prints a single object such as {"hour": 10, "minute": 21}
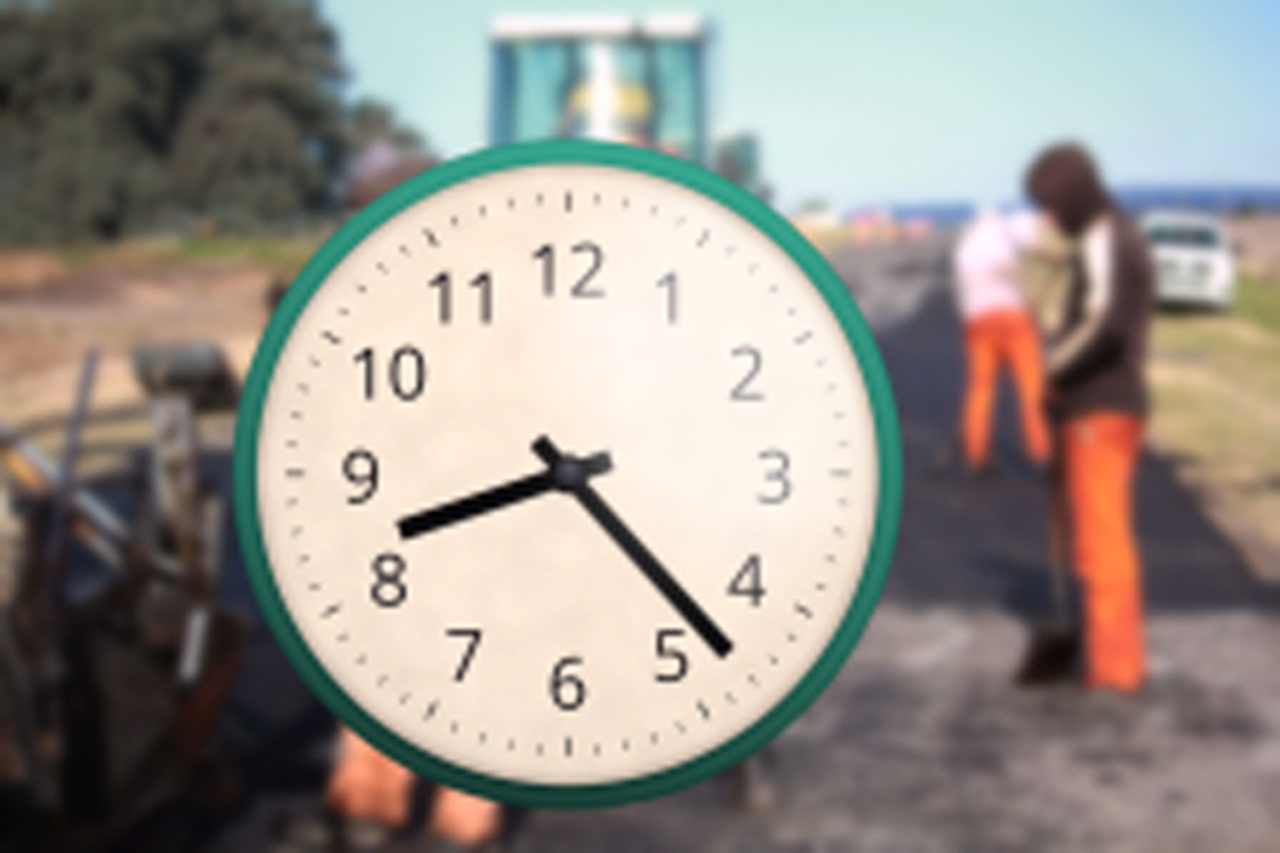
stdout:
{"hour": 8, "minute": 23}
